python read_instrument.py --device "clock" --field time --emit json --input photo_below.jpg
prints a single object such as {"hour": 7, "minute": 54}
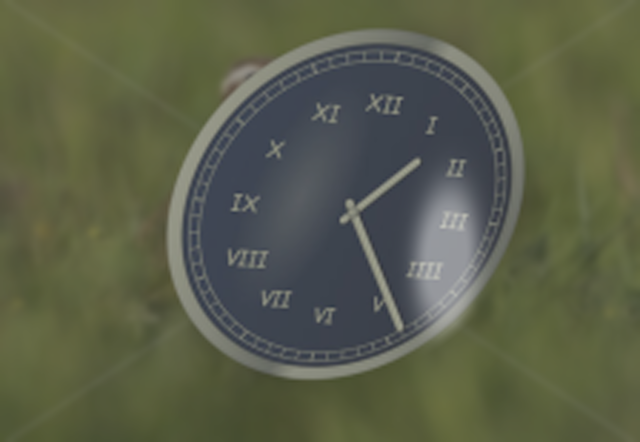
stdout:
{"hour": 1, "minute": 24}
